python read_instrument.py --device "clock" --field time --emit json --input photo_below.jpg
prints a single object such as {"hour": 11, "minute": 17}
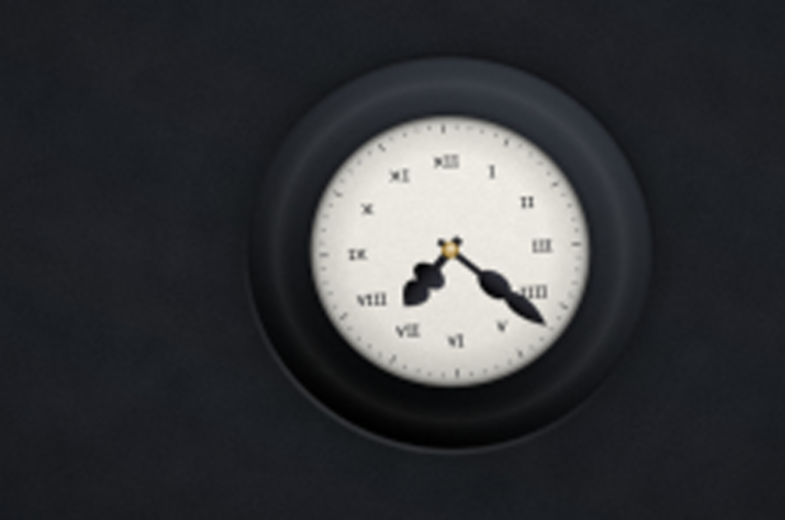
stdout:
{"hour": 7, "minute": 22}
